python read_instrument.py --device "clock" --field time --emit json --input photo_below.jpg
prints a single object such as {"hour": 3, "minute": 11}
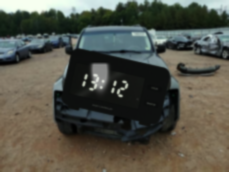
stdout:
{"hour": 13, "minute": 12}
